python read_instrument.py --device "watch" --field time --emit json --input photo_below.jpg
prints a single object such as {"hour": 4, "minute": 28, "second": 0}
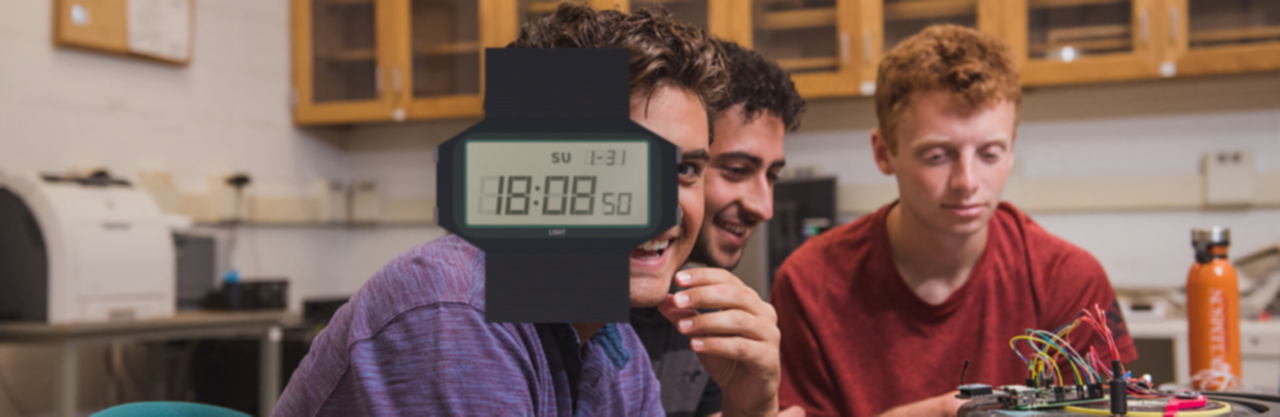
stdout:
{"hour": 18, "minute": 8, "second": 50}
